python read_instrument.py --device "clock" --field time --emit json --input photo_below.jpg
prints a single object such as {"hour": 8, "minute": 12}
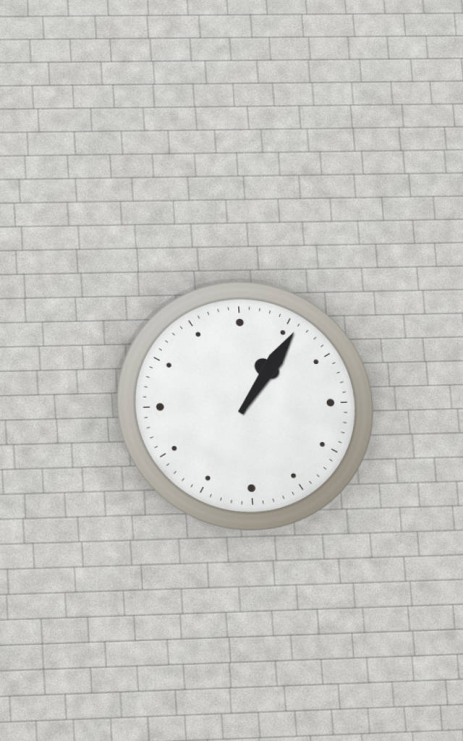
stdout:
{"hour": 1, "minute": 6}
